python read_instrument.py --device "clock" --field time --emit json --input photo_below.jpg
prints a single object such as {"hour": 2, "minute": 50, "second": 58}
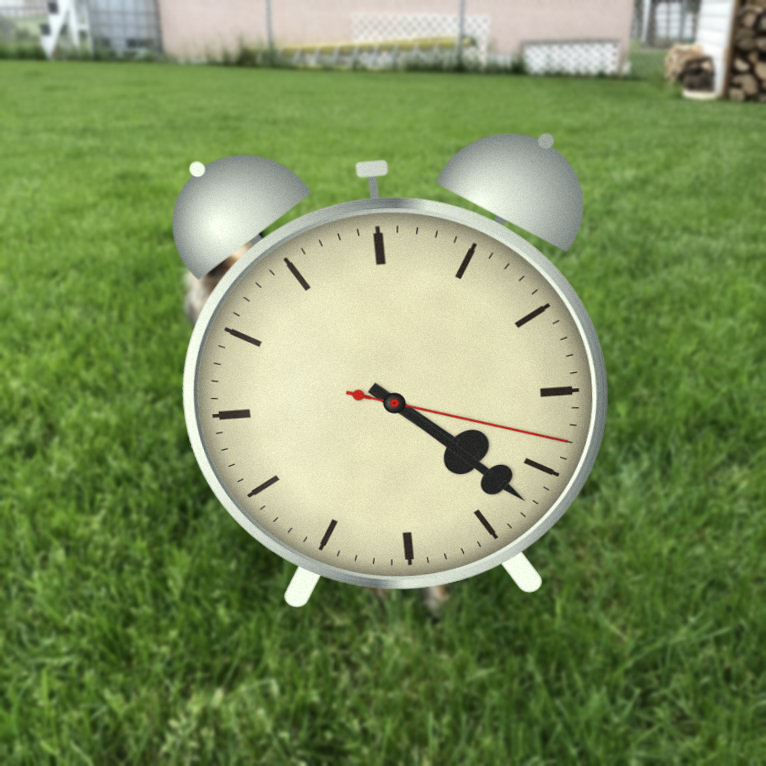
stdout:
{"hour": 4, "minute": 22, "second": 18}
